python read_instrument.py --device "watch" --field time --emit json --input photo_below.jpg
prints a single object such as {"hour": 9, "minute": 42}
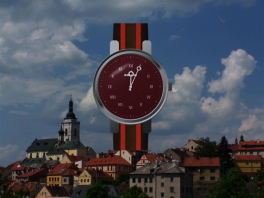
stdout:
{"hour": 12, "minute": 4}
